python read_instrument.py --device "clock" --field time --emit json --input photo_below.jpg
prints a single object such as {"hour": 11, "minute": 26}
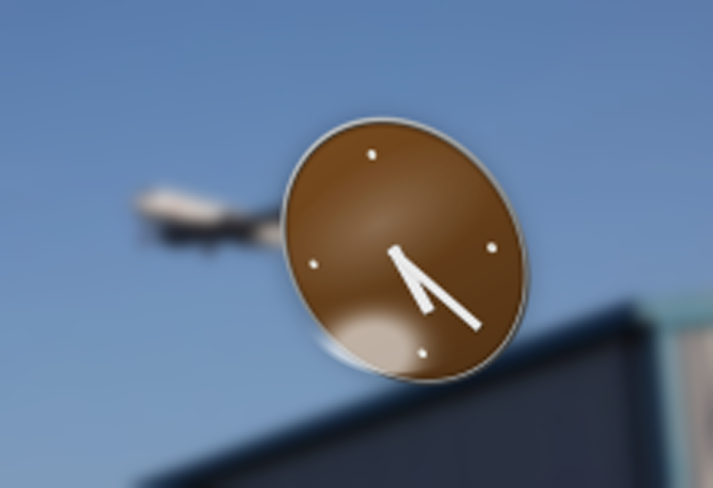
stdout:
{"hour": 5, "minute": 23}
